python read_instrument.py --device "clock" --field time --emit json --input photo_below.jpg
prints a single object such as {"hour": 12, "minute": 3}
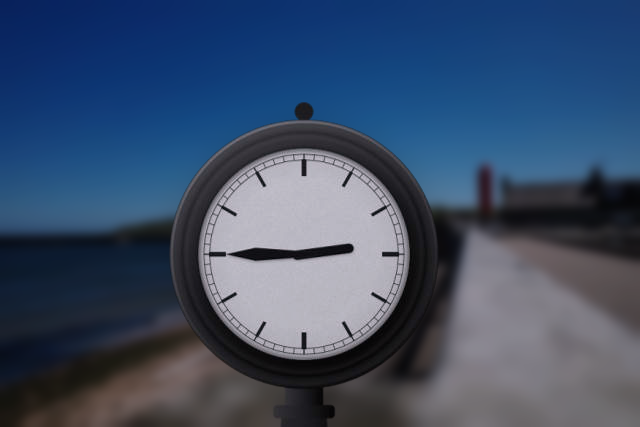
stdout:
{"hour": 2, "minute": 45}
